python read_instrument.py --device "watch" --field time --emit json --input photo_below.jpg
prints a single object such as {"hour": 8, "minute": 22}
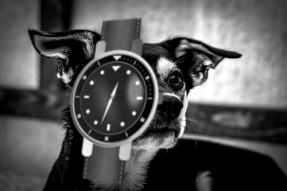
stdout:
{"hour": 12, "minute": 33}
